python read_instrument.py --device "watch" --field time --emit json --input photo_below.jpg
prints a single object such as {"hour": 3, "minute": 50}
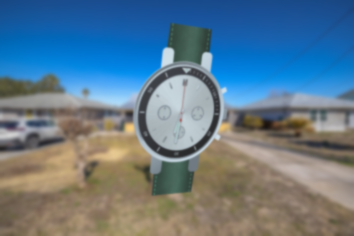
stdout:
{"hour": 6, "minute": 31}
